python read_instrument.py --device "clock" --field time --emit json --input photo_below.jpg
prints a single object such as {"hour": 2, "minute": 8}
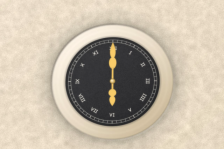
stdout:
{"hour": 6, "minute": 0}
